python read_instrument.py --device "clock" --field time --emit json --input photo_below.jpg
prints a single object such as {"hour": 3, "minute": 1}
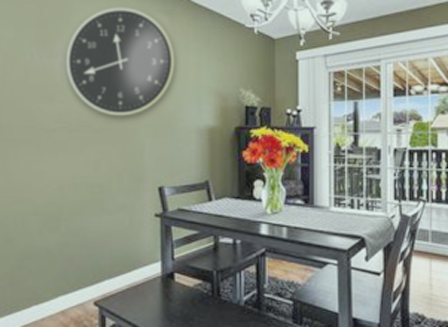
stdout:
{"hour": 11, "minute": 42}
